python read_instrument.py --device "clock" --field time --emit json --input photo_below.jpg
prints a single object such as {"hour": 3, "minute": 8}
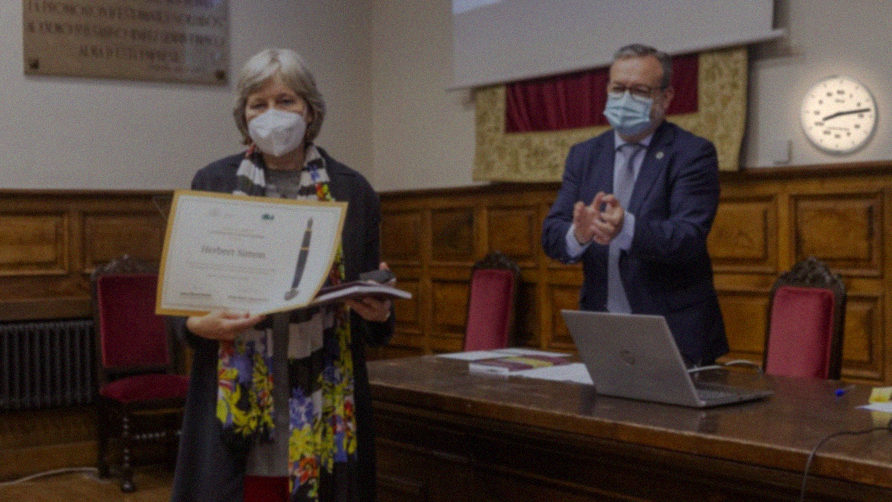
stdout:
{"hour": 8, "minute": 13}
